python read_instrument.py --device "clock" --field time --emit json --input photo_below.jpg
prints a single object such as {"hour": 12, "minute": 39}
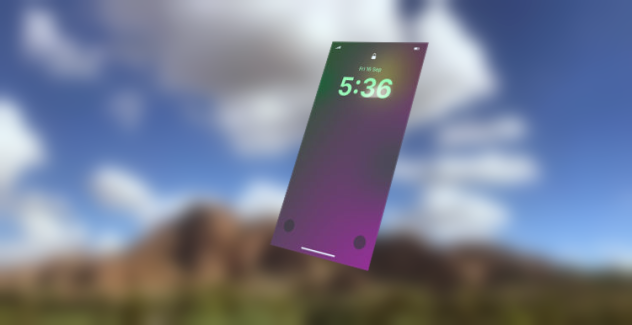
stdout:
{"hour": 5, "minute": 36}
